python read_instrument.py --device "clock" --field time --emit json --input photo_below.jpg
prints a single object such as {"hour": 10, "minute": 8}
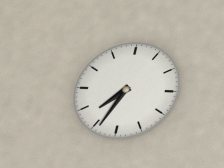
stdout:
{"hour": 7, "minute": 34}
